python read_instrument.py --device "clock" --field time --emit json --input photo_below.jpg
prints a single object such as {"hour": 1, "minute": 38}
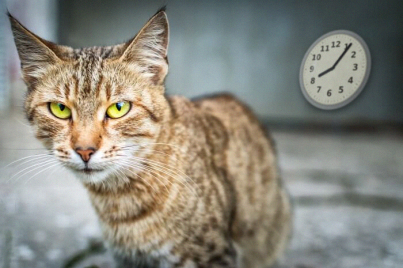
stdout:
{"hour": 8, "minute": 6}
